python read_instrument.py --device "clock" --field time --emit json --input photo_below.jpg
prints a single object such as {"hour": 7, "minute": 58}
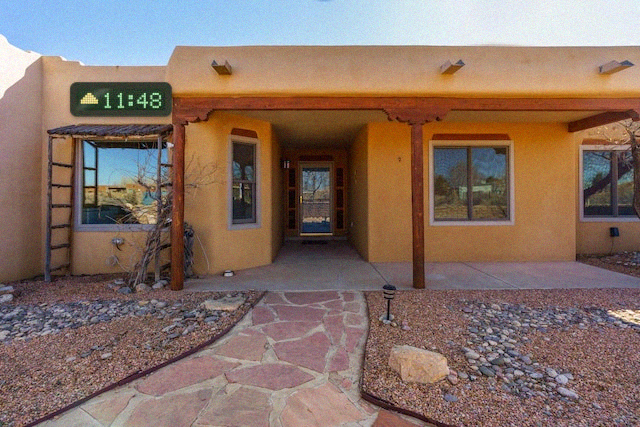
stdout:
{"hour": 11, "minute": 48}
